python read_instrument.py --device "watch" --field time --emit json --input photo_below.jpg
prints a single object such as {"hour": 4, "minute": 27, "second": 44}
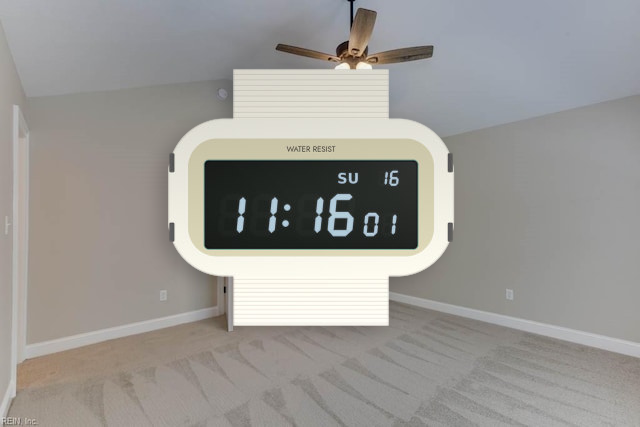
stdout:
{"hour": 11, "minute": 16, "second": 1}
